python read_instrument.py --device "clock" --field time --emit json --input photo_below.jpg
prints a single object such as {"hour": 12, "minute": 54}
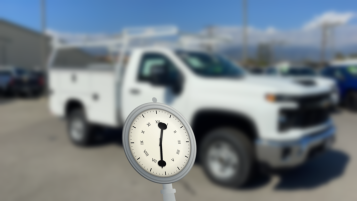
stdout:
{"hour": 12, "minute": 31}
